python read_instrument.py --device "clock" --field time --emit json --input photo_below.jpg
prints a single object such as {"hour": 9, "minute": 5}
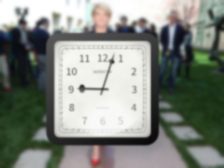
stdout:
{"hour": 9, "minute": 3}
